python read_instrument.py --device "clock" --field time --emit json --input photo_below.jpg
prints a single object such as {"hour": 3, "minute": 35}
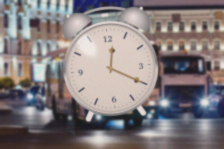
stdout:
{"hour": 12, "minute": 20}
